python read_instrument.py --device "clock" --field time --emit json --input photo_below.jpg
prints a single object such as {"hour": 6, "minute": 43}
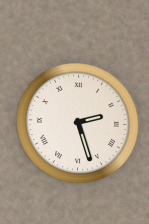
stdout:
{"hour": 2, "minute": 27}
